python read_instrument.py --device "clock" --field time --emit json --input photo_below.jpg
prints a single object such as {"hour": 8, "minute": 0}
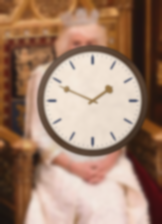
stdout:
{"hour": 1, "minute": 49}
